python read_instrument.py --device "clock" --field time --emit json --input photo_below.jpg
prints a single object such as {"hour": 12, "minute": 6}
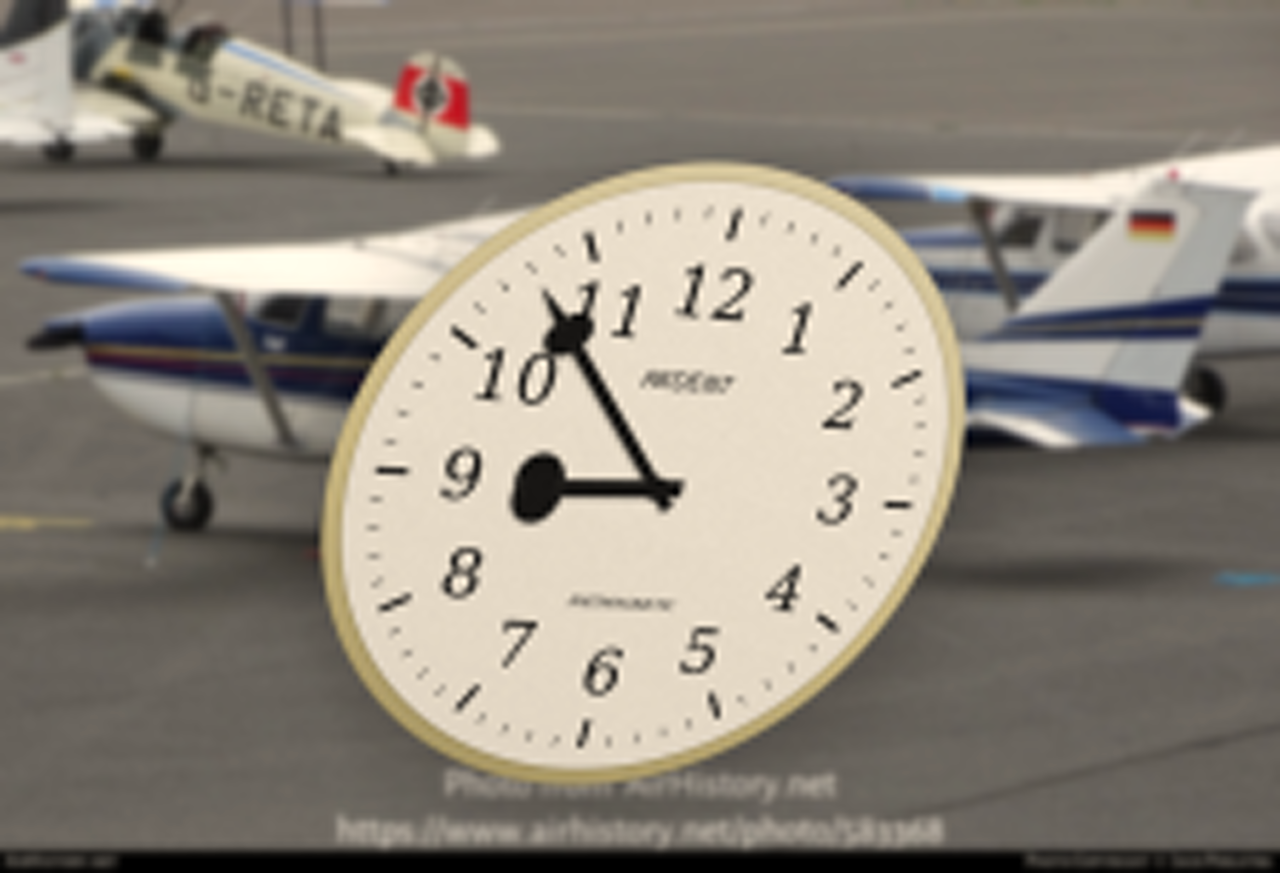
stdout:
{"hour": 8, "minute": 53}
